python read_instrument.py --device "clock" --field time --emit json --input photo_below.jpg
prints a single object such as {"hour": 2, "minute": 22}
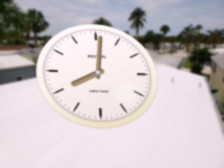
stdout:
{"hour": 8, "minute": 1}
